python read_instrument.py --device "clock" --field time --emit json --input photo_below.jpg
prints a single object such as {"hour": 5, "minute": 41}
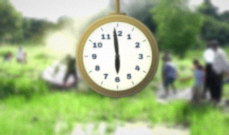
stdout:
{"hour": 5, "minute": 59}
